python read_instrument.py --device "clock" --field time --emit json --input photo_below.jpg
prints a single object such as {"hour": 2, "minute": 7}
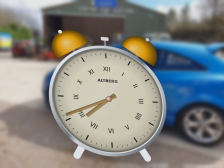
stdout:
{"hour": 7, "minute": 41}
